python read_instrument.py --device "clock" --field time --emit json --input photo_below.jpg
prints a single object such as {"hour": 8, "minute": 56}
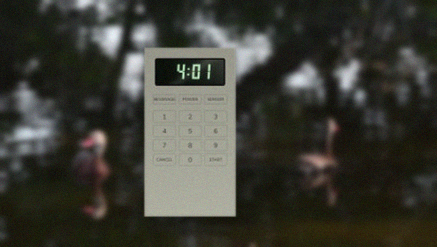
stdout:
{"hour": 4, "minute": 1}
